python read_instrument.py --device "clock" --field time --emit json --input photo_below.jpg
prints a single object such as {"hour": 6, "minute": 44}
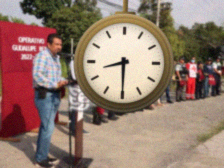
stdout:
{"hour": 8, "minute": 30}
